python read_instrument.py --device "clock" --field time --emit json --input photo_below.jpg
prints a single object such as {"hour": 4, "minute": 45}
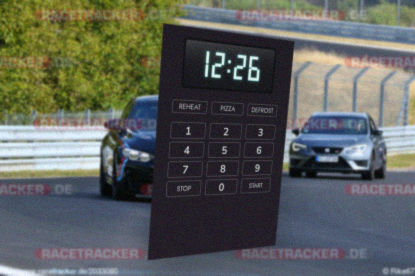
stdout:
{"hour": 12, "minute": 26}
